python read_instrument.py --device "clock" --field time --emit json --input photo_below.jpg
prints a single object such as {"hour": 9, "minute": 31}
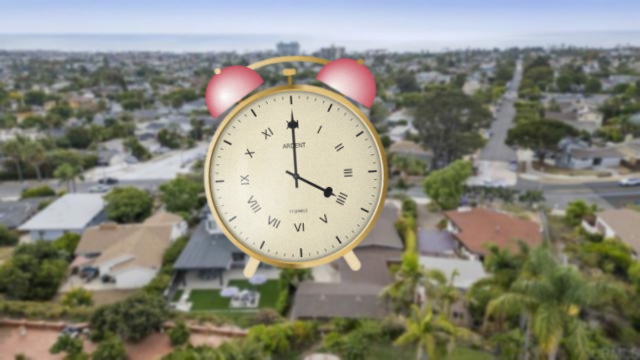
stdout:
{"hour": 4, "minute": 0}
